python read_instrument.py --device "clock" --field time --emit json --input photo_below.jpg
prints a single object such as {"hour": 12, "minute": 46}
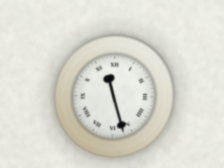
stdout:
{"hour": 11, "minute": 27}
